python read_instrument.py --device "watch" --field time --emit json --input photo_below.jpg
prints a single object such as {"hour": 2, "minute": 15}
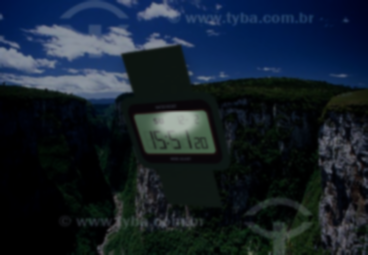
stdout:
{"hour": 15, "minute": 51}
